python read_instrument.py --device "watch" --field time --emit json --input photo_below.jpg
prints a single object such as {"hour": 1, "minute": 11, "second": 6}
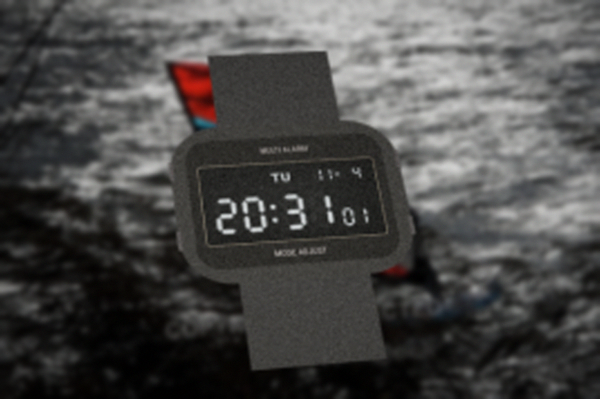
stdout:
{"hour": 20, "minute": 31, "second": 1}
